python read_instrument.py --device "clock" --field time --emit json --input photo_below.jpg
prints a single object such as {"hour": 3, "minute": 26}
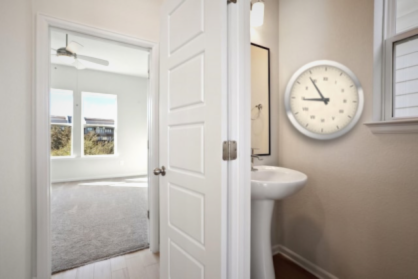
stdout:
{"hour": 8, "minute": 54}
